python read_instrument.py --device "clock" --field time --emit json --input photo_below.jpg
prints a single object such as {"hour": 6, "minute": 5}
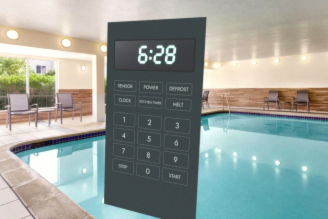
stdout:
{"hour": 6, "minute": 28}
